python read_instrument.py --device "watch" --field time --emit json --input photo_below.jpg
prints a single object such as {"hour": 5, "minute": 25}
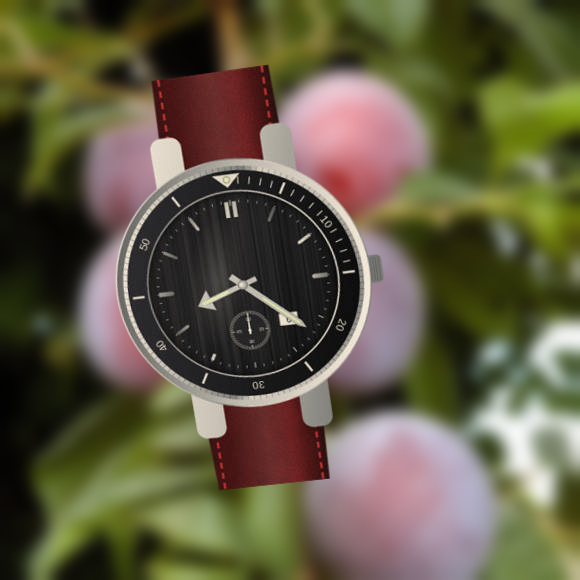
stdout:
{"hour": 8, "minute": 22}
